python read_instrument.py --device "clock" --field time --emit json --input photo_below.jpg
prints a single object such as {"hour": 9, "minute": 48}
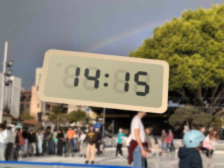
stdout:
{"hour": 14, "minute": 15}
